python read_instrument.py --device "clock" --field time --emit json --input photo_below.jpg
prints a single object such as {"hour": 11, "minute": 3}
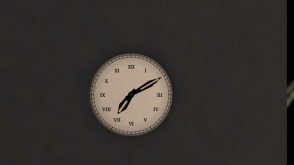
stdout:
{"hour": 7, "minute": 10}
